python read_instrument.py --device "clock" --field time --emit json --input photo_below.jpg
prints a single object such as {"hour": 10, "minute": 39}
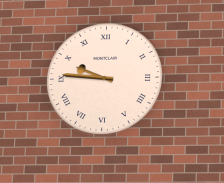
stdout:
{"hour": 9, "minute": 46}
